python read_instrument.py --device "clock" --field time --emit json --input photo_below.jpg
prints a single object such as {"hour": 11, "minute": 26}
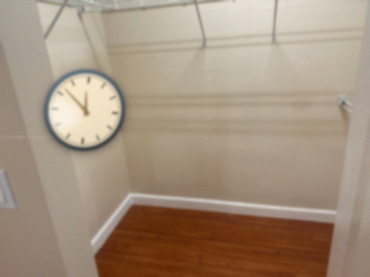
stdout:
{"hour": 11, "minute": 52}
